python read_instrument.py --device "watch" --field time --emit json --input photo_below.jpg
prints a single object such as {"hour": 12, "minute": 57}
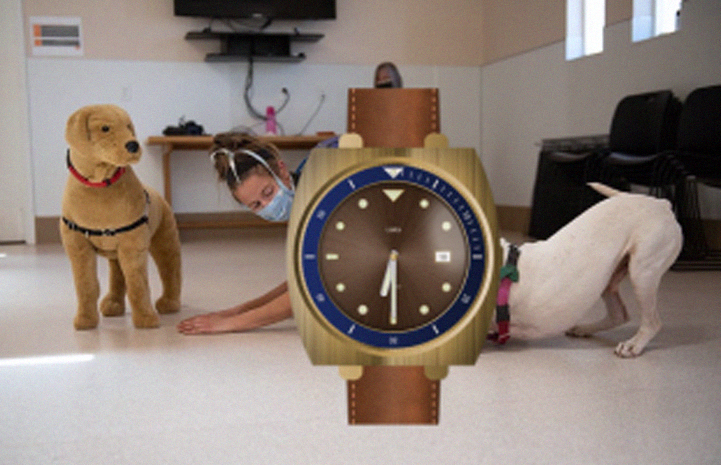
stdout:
{"hour": 6, "minute": 30}
